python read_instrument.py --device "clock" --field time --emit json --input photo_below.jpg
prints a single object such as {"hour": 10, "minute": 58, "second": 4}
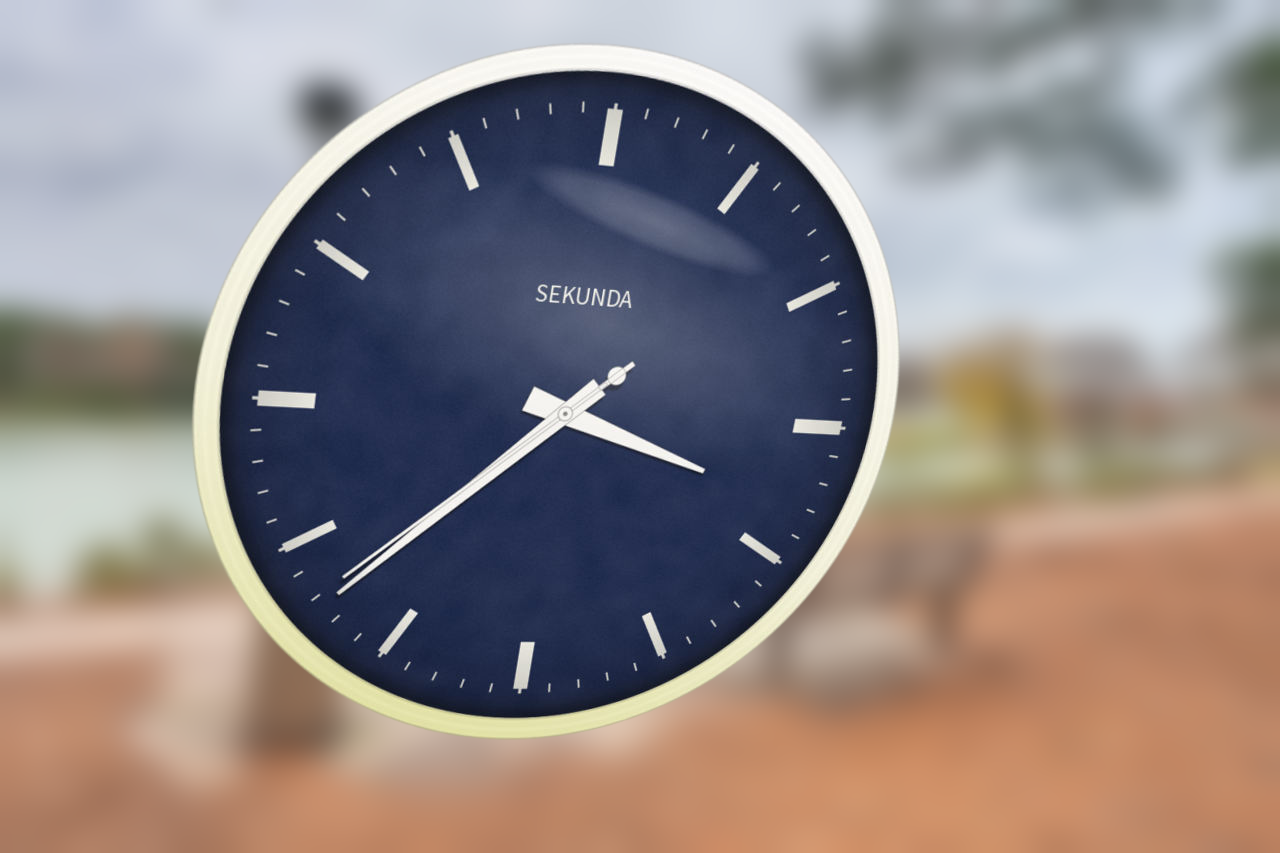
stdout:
{"hour": 3, "minute": 37, "second": 38}
